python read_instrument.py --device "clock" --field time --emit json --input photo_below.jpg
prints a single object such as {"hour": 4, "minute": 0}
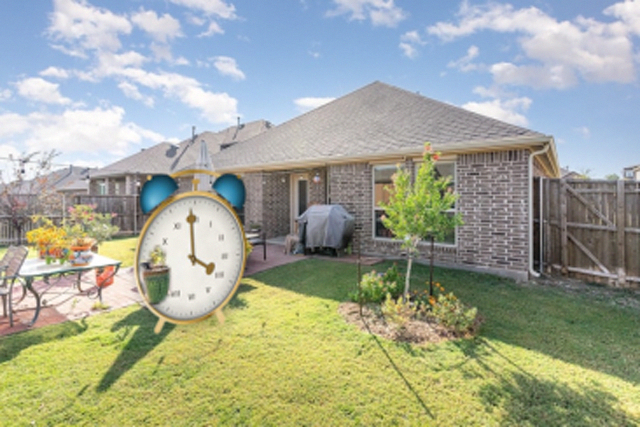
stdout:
{"hour": 3, "minute": 59}
